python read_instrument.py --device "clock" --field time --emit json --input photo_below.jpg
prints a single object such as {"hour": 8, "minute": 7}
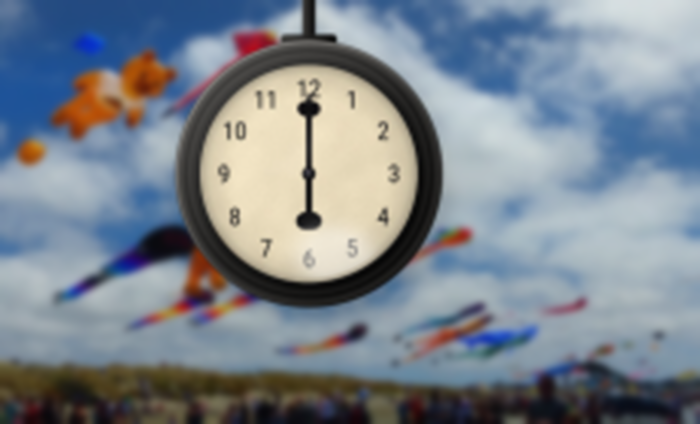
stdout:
{"hour": 6, "minute": 0}
